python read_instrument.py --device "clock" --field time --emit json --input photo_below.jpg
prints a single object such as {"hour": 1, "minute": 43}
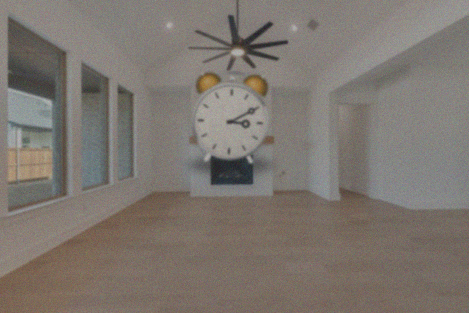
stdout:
{"hour": 3, "minute": 10}
